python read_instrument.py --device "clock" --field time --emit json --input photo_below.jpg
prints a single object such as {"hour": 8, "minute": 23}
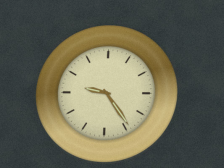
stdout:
{"hour": 9, "minute": 24}
